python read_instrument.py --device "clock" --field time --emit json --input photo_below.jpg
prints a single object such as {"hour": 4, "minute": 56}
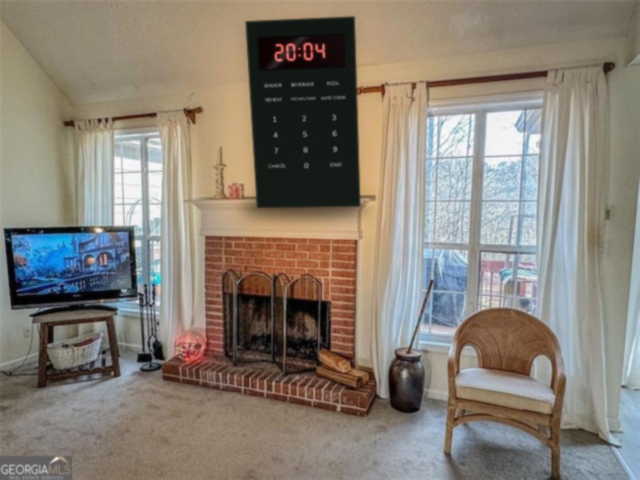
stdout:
{"hour": 20, "minute": 4}
